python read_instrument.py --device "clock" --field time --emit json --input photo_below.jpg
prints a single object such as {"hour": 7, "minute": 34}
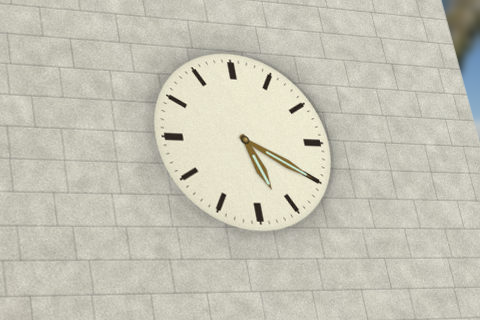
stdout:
{"hour": 5, "minute": 20}
